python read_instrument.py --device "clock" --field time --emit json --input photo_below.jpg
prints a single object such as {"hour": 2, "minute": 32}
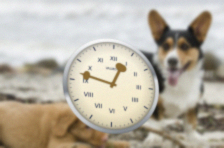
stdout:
{"hour": 12, "minute": 47}
